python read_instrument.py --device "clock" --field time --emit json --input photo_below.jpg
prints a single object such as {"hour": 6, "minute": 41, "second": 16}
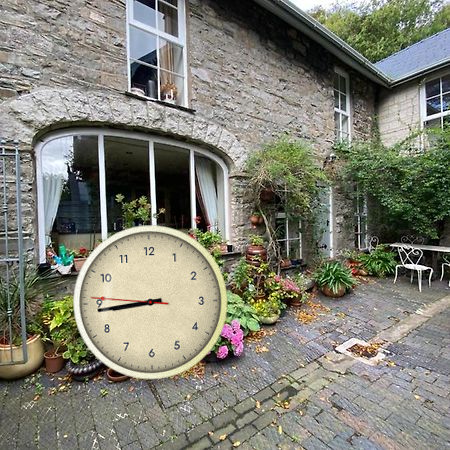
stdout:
{"hour": 8, "minute": 43, "second": 46}
